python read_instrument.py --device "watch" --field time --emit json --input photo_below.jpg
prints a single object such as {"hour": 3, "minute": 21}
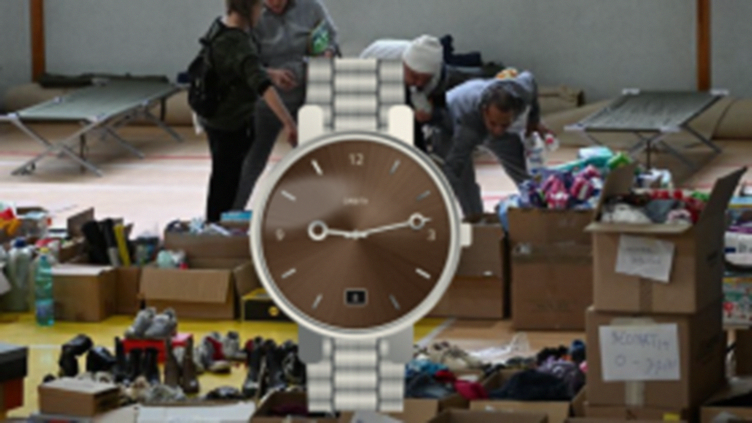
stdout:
{"hour": 9, "minute": 13}
